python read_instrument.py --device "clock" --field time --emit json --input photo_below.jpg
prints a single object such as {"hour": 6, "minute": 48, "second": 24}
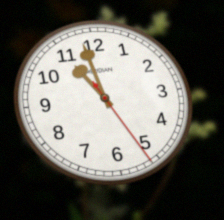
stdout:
{"hour": 10, "minute": 58, "second": 26}
